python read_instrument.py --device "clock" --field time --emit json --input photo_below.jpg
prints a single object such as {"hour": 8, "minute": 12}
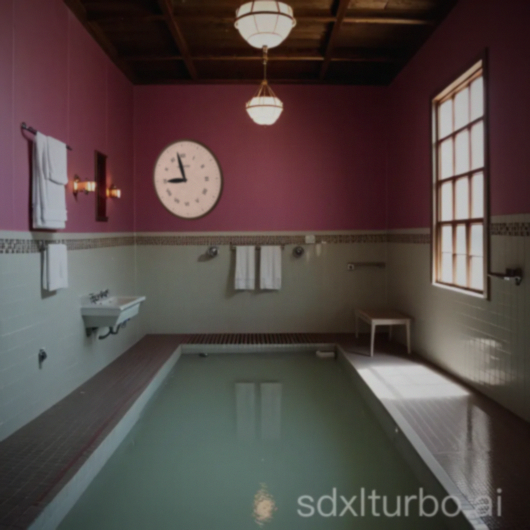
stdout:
{"hour": 8, "minute": 58}
